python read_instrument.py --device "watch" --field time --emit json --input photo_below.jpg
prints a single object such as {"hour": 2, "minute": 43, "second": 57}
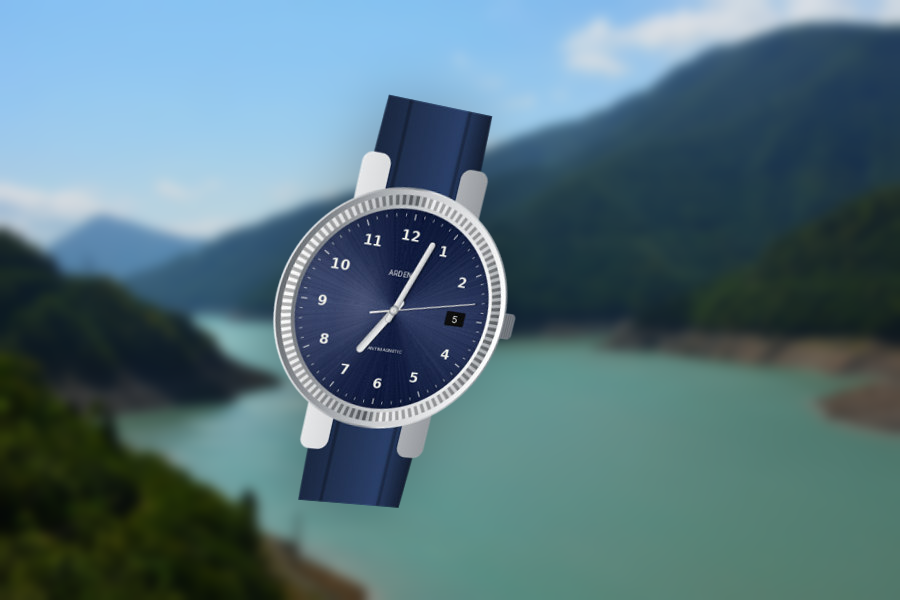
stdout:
{"hour": 7, "minute": 3, "second": 13}
